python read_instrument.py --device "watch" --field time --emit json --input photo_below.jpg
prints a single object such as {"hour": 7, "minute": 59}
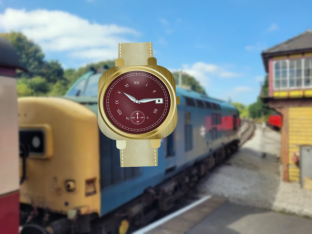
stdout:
{"hour": 10, "minute": 14}
